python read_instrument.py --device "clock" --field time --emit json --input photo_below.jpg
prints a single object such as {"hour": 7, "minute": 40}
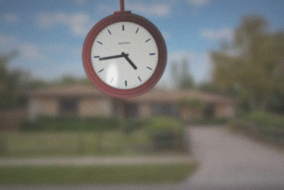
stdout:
{"hour": 4, "minute": 44}
